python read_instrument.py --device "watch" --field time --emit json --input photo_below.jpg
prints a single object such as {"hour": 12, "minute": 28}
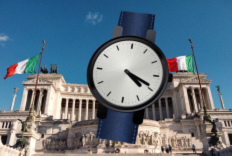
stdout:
{"hour": 4, "minute": 19}
